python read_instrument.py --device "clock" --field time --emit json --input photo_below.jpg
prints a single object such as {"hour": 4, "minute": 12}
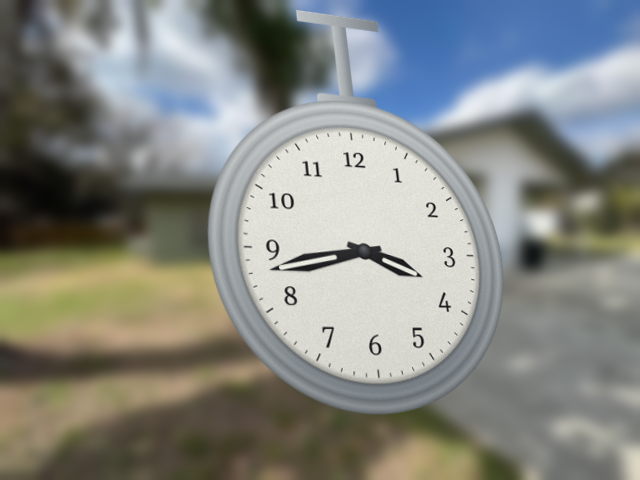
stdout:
{"hour": 3, "minute": 43}
